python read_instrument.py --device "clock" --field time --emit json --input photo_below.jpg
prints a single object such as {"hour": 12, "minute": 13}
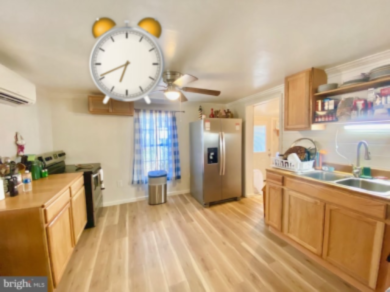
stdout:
{"hour": 6, "minute": 41}
